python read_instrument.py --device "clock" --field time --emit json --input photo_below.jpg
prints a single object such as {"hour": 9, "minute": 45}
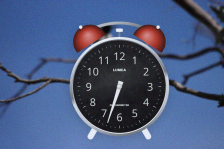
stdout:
{"hour": 6, "minute": 33}
